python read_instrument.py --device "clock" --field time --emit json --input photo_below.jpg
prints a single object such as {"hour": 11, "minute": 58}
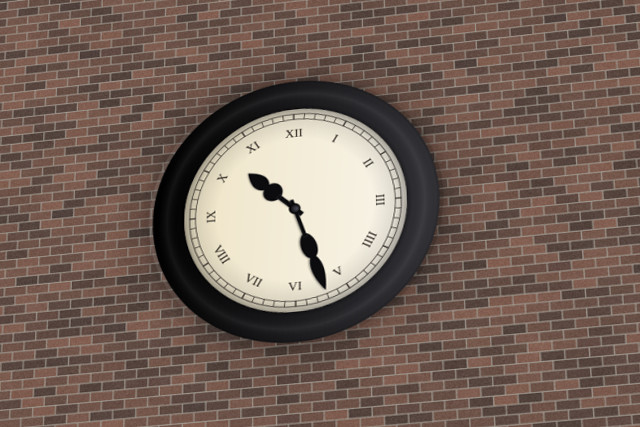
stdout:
{"hour": 10, "minute": 27}
